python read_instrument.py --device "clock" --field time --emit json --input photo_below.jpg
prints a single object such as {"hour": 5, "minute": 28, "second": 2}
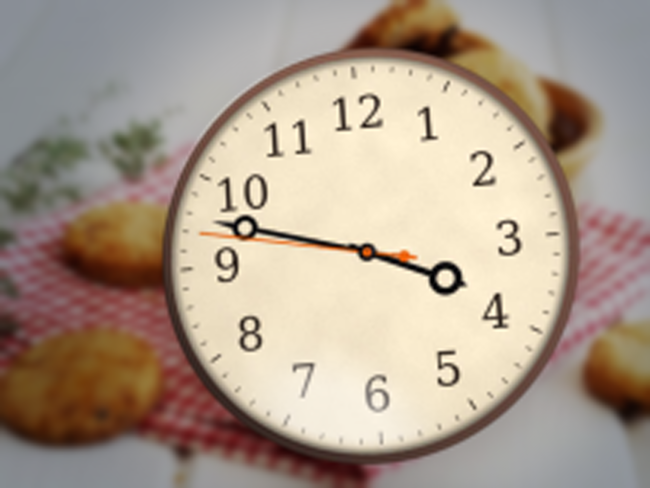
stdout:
{"hour": 3, "minute": 47, "second": 47}
